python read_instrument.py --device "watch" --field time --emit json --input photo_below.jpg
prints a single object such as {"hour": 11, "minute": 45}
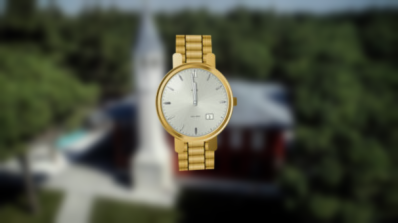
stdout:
{"hour": 11, "minute": 59}
